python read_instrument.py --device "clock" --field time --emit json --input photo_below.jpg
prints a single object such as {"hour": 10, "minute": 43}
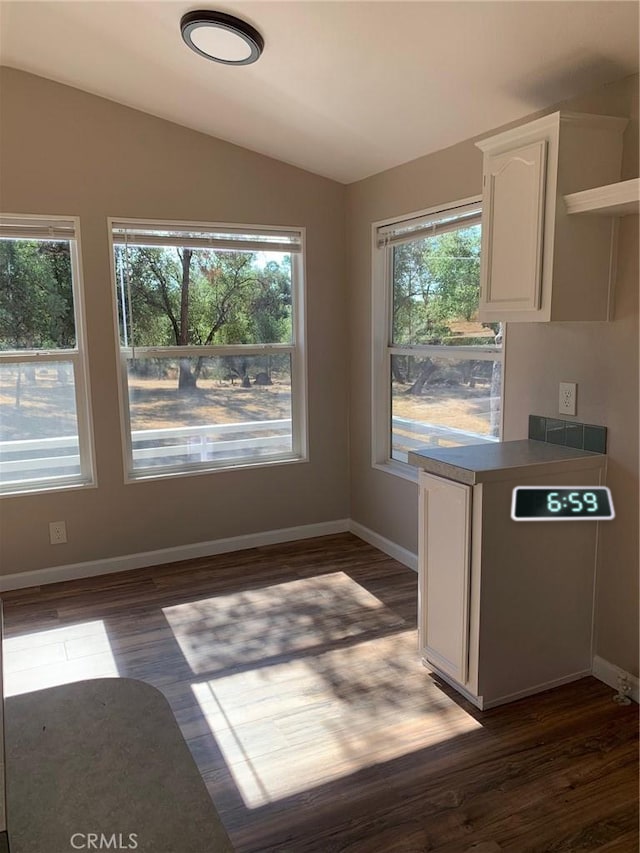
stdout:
{"hour": 6, "minute": 59}
